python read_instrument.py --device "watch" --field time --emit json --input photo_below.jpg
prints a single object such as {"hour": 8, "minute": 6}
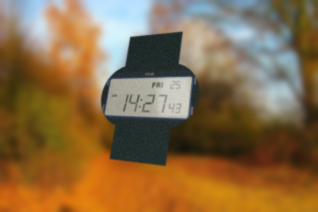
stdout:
{"hour": 14, "minute": 27}
